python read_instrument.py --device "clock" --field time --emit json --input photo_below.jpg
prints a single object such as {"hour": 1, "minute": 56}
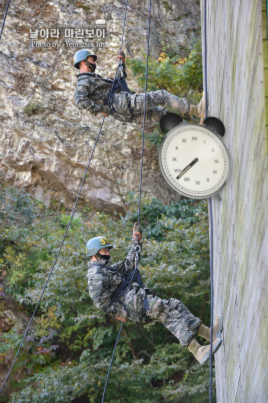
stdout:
{"hour": 7, "minute": 38}
